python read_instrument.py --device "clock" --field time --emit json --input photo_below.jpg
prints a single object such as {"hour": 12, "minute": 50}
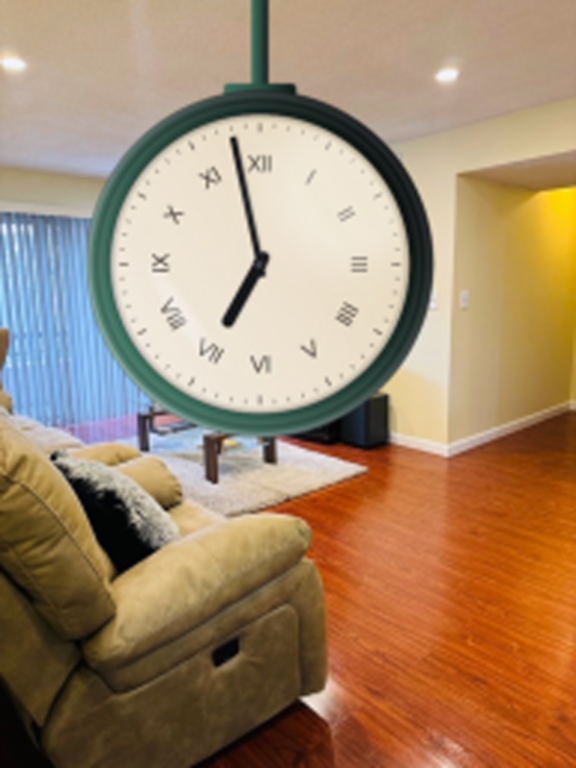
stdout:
{"hour": 6, "minute": 58}
